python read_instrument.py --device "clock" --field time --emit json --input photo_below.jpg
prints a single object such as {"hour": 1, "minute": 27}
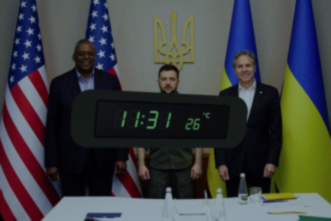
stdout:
{"hour": 11, "minute": 31}
